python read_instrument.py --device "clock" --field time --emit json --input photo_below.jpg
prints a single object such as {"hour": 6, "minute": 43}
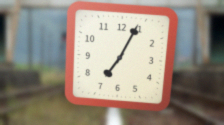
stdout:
{"hour": 7, "minute": 4}
